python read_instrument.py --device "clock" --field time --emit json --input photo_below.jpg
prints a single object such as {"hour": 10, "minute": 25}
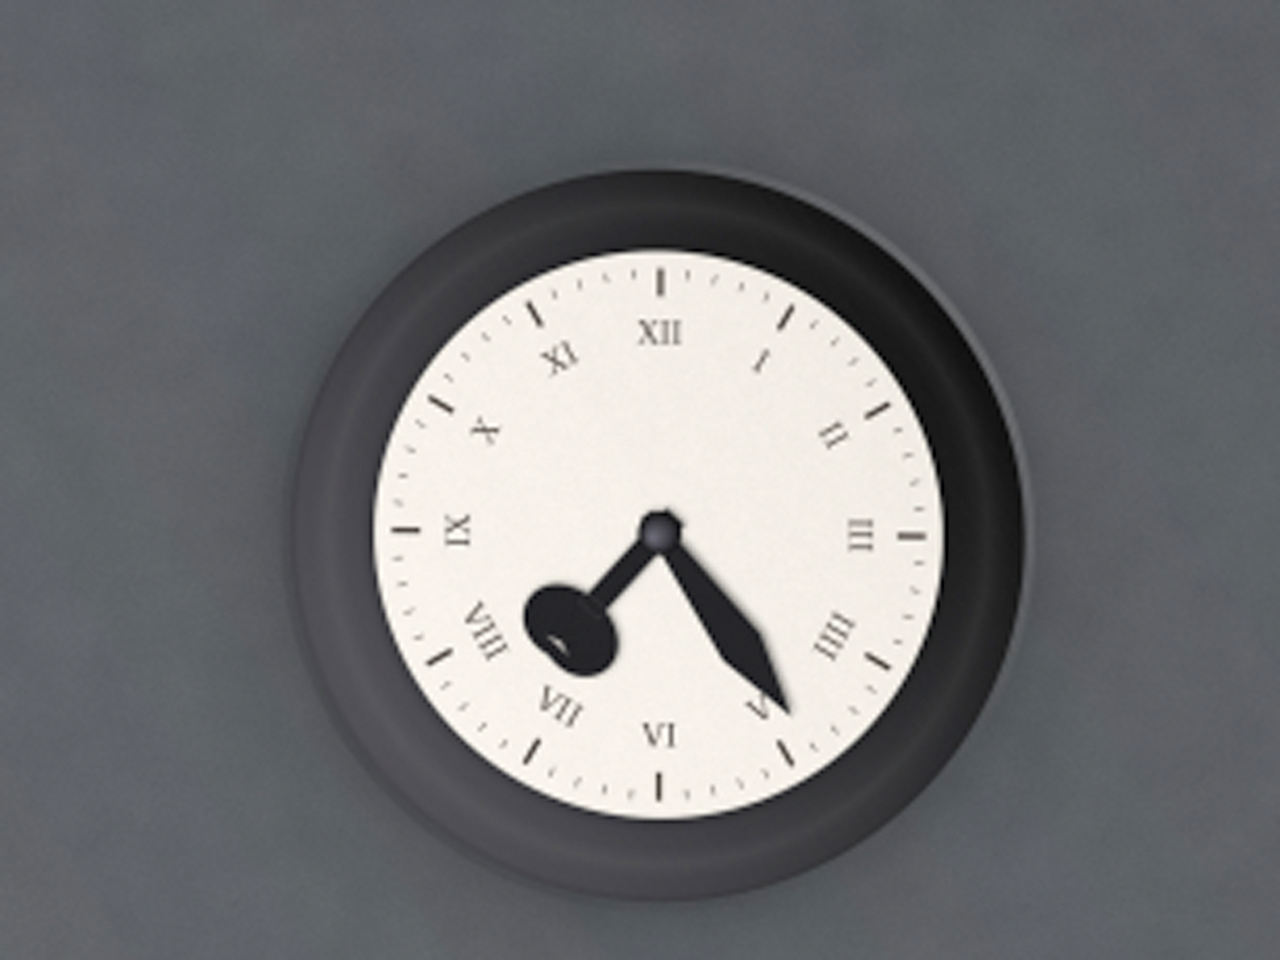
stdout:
{"hour": 7, "minute": 24}
